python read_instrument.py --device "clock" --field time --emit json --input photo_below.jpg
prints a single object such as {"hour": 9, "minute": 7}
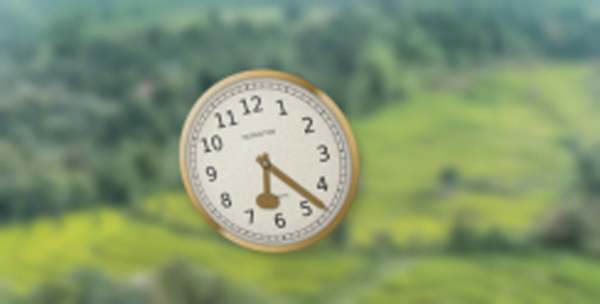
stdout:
{"hour": 6, "minute": 23}
